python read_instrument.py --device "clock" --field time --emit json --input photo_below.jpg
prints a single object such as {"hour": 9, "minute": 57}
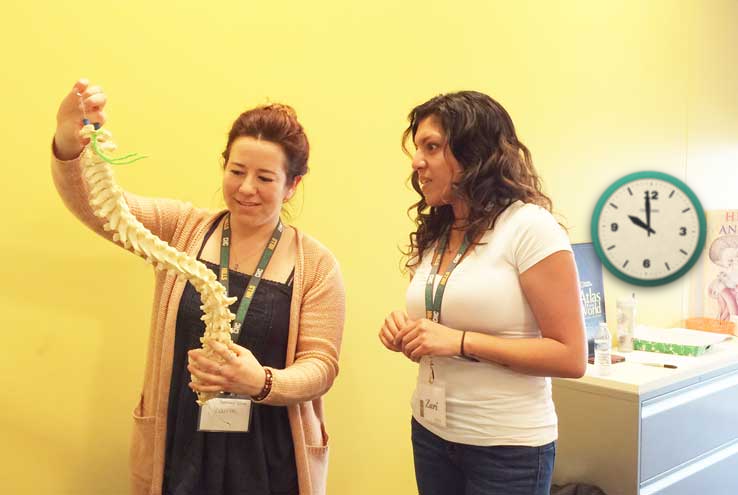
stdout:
{"hour": 9, "minute": 59}
